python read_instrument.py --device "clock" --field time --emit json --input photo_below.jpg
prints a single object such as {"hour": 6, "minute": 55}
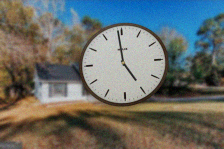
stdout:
{"hour": 4, "minute": 59}
